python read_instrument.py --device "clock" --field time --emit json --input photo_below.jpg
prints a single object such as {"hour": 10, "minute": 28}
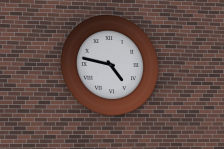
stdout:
{"hour": 4, "minute": 47}
